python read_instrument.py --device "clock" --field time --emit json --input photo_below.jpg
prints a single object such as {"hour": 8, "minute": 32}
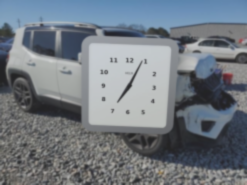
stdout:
{"hour": 7, "minute": 4}
